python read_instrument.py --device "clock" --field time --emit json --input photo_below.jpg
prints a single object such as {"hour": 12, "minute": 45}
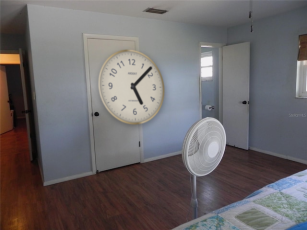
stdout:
{"hour": 5, "minute": 8}
